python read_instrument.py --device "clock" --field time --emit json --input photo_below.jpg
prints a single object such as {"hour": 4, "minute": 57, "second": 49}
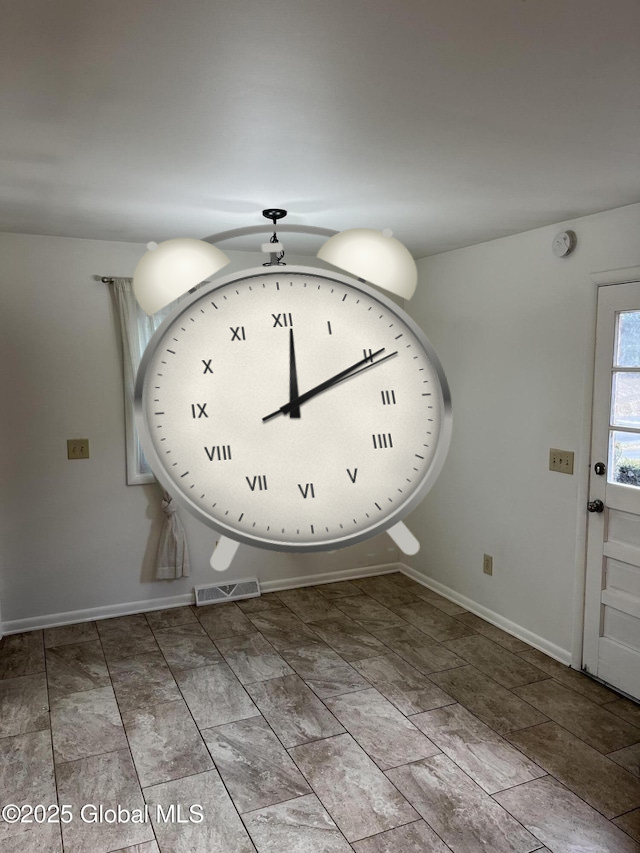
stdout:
{"hour": 12, "minute": 10, "second": 11}
